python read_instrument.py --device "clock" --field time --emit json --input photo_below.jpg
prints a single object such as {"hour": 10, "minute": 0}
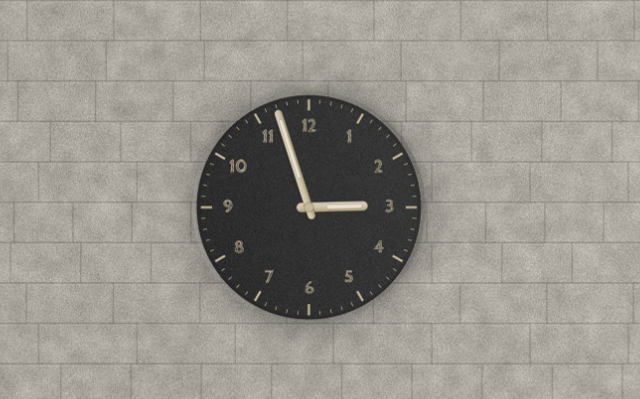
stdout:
{"hour": 2, "minute": 57}
